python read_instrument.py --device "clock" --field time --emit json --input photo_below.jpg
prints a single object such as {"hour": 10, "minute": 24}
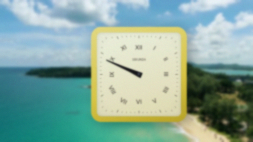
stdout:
{"hour": 9, "minute": 49}
